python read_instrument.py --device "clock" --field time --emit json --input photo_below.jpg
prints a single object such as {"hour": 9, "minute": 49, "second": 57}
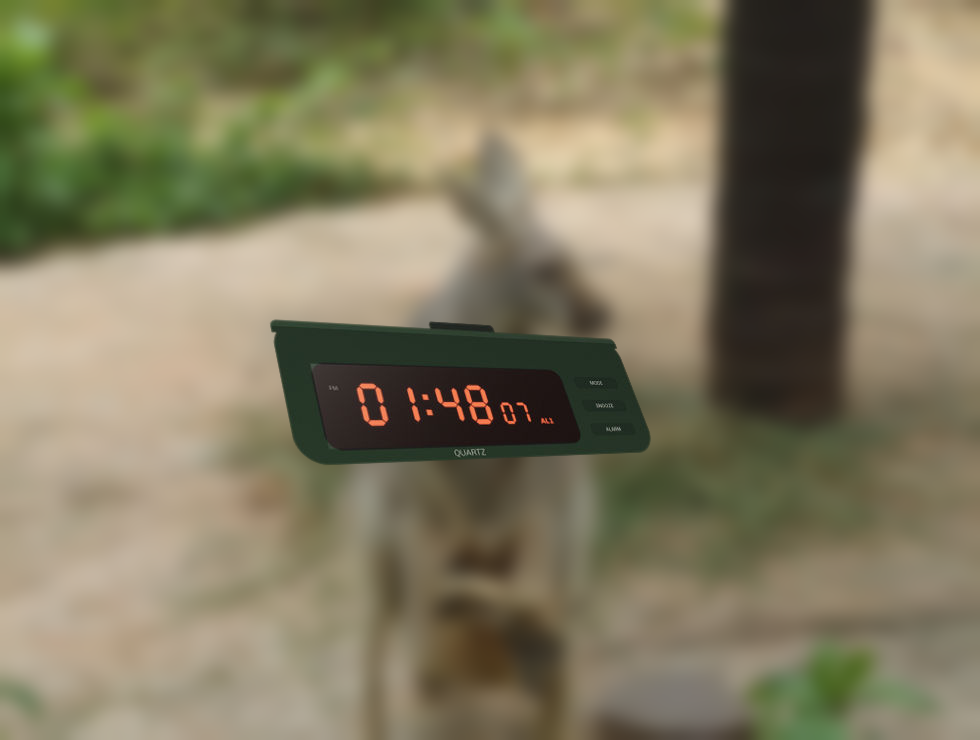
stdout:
{"hour": 1, "minute": 48, "second": 7}
